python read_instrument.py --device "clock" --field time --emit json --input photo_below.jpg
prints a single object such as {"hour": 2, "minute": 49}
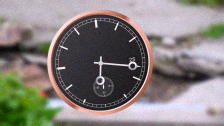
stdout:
{"hour": 6, "minute": 17}
